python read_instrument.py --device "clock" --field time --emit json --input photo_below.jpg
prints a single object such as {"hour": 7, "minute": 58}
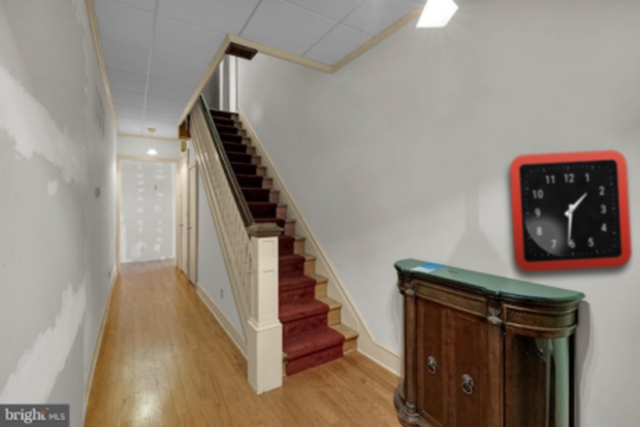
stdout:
{"hour": 1, "minute": 31}
